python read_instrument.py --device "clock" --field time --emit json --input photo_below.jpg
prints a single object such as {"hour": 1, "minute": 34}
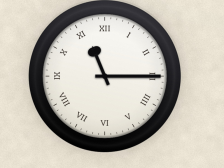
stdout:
{"hour": 11, "minute": 15}
